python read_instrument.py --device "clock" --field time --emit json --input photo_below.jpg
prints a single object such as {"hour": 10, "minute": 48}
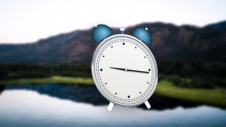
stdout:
{"hour": 9, "minute": 16}
